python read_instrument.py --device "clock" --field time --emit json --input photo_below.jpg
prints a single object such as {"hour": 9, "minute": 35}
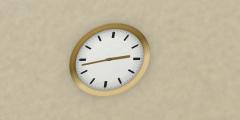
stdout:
{"hour": 2, "minute": 43}
